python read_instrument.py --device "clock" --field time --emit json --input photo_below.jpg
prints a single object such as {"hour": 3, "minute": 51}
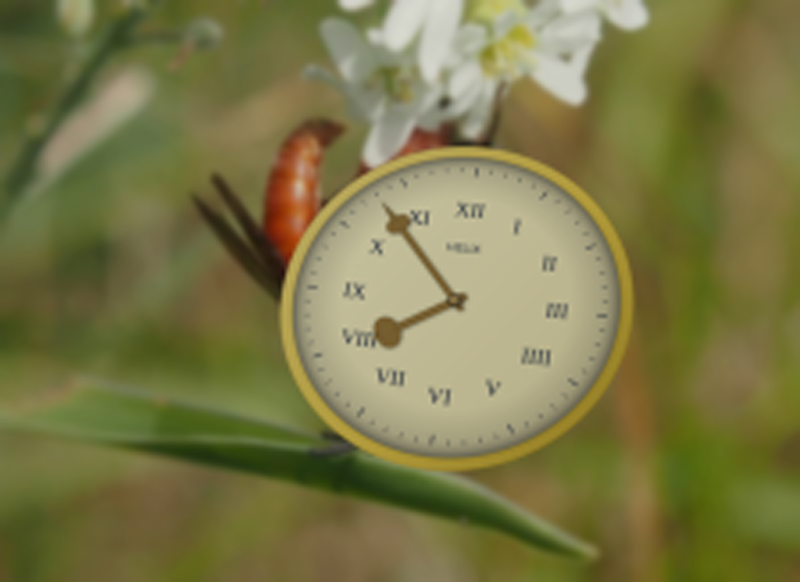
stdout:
{"hour": 7, "minute": 53}
